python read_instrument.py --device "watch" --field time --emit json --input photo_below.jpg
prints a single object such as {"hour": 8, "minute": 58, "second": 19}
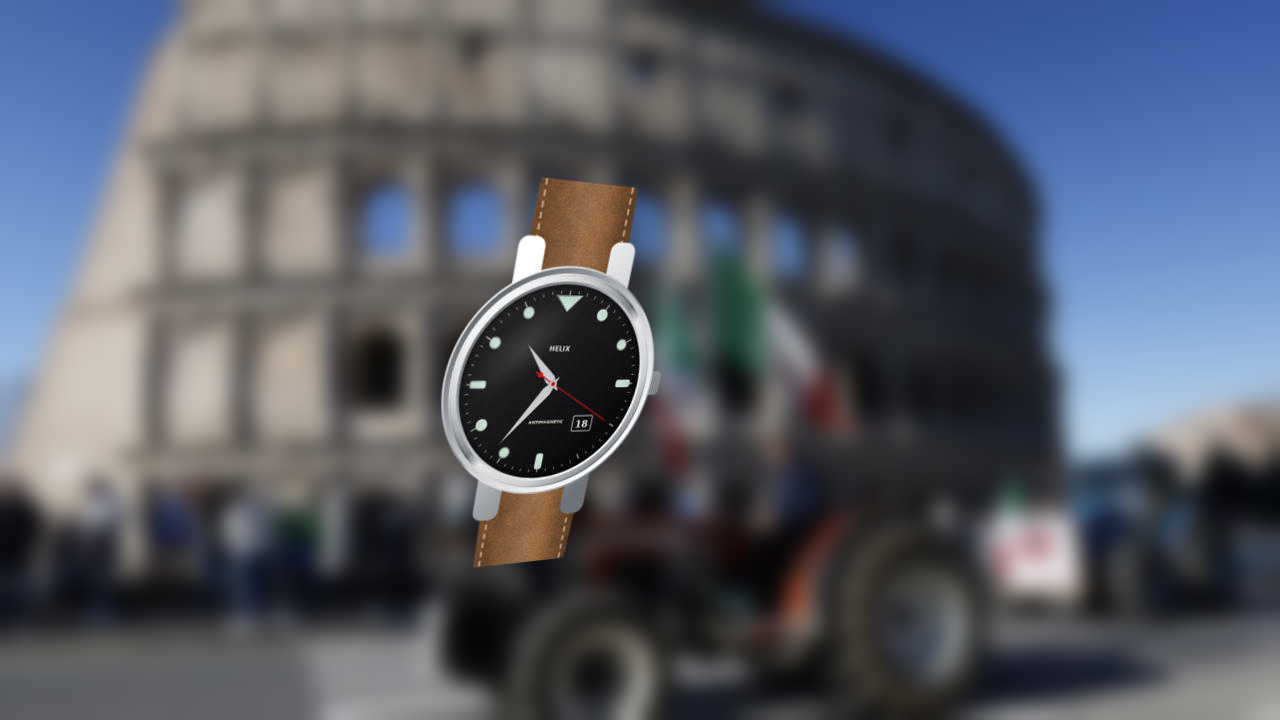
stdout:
{"hour": 10, "minute": 36, "second": 20}
